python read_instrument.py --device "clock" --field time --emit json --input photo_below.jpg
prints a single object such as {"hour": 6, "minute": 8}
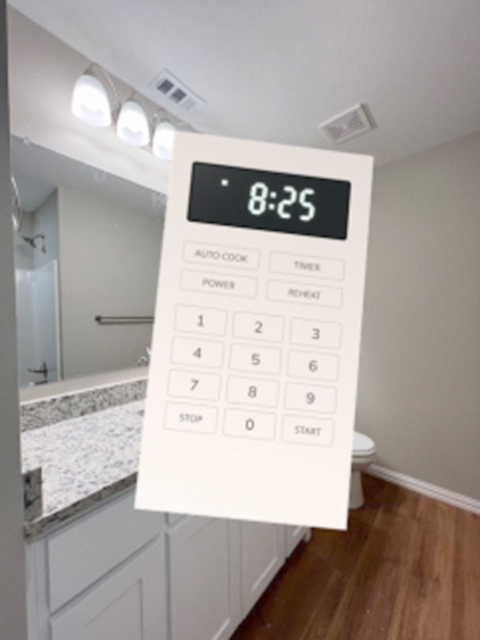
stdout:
{"hour": 8, "minute": 25}
